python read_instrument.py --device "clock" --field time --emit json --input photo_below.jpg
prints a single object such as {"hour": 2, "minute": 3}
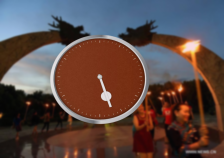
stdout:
{"hour": 5, "minute": 27}
